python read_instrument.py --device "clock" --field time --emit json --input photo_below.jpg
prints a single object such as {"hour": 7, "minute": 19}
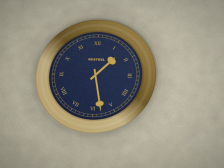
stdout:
{"hour": 1, "minute": 28}
